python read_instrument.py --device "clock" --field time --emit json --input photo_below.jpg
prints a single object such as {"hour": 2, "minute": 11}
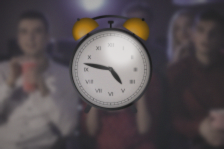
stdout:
{"hour": 4, "minute": 47}
